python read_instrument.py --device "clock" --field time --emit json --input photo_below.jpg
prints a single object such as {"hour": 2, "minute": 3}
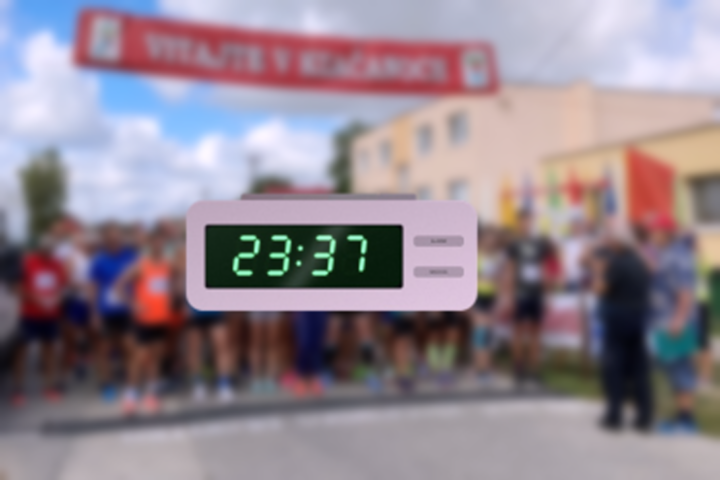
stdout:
{"hour": 23, "minute": 37}
